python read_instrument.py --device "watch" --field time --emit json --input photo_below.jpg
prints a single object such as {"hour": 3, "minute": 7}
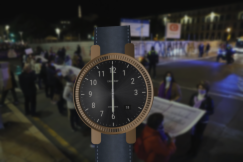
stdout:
{"hour": 6, "minute": 0}
